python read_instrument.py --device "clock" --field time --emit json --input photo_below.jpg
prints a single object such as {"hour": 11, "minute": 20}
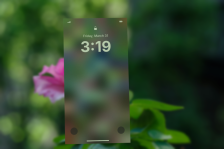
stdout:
{"hour": 3, "minute": 19}
